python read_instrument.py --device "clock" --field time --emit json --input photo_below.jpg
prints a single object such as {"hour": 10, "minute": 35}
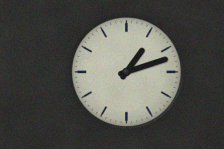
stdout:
{"hour": 1, "minute": 12}
